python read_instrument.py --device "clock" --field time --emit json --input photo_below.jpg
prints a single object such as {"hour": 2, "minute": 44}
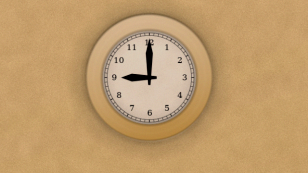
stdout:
{"hour": 9, "minute": 0}
